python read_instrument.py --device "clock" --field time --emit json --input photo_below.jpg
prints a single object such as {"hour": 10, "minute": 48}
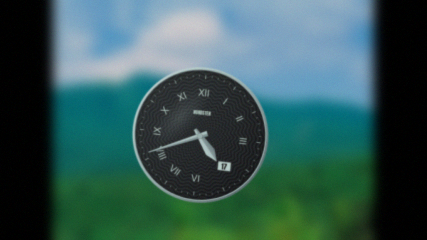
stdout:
{"hour": 4, "minute": 41}
